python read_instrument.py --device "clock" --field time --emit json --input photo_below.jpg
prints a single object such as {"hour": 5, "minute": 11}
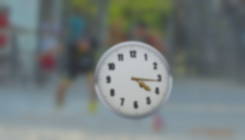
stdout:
{"hour": 4, "minute": 16}
